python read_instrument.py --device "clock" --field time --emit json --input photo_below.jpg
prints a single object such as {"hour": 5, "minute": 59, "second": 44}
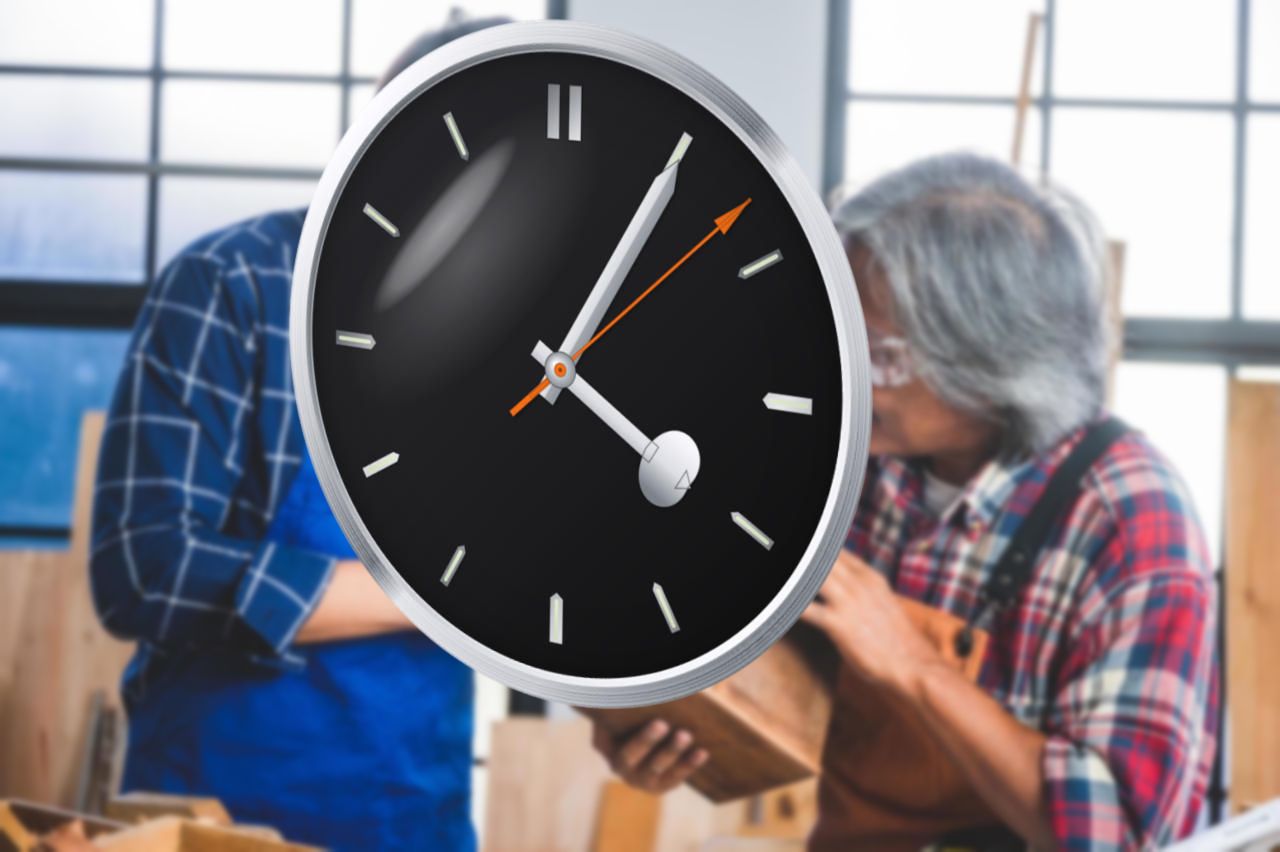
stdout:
{"hour": 4, "minute": 5, "second": 8}
